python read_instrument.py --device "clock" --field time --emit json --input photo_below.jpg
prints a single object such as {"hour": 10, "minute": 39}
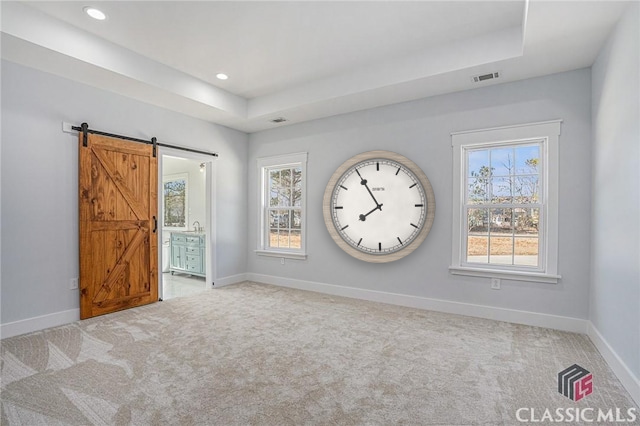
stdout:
{"hour": 7, "minute": 55}
